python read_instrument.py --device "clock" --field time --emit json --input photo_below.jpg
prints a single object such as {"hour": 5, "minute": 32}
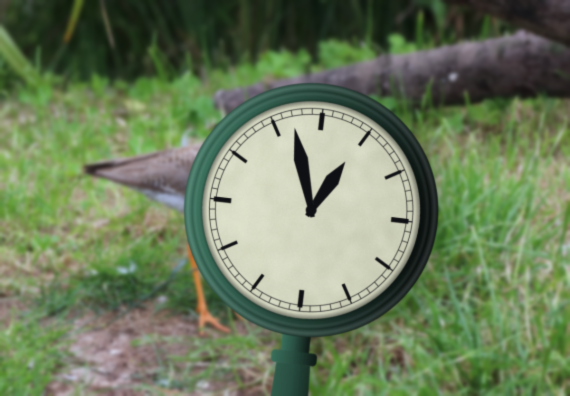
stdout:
{"hour": 12, "minute": 57}
